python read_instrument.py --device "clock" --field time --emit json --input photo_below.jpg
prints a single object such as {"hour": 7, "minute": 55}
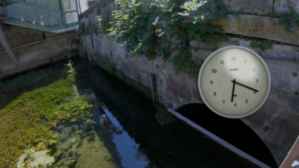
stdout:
{"hour": 6, "minute": 19}
